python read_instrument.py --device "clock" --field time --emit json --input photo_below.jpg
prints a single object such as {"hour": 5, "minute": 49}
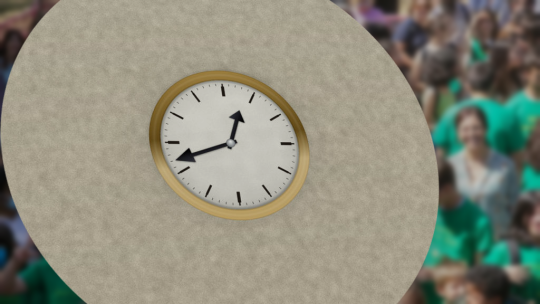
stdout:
{"hour": 12, "minute": 42}
